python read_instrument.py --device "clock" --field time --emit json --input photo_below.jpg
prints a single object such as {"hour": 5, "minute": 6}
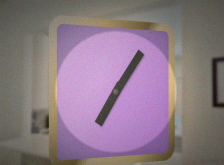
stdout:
{"hour": 7, "minute": 6}
